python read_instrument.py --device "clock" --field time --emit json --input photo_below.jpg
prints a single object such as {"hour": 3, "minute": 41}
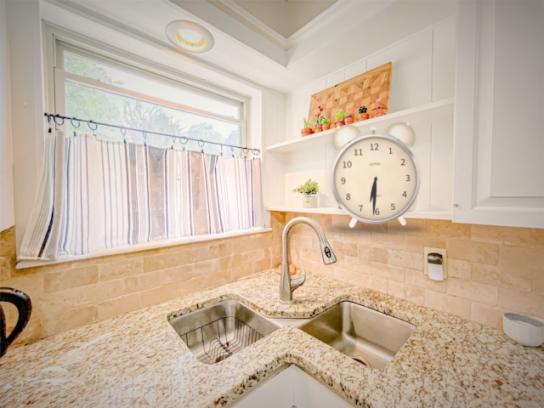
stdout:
{"hour": 6, "minute": 31}
